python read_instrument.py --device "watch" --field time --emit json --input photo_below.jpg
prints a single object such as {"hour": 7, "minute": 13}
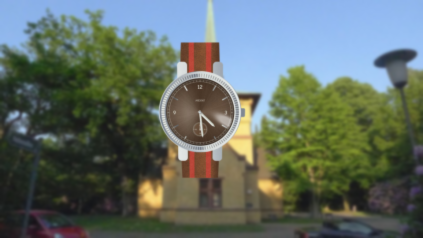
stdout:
{"hour": 4, "minute": 29}
